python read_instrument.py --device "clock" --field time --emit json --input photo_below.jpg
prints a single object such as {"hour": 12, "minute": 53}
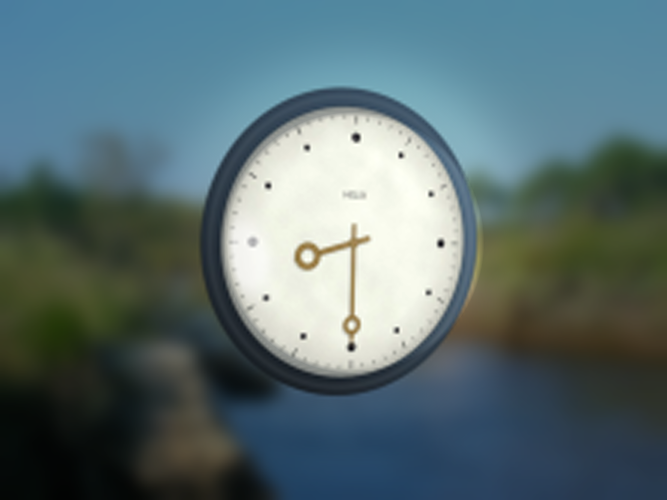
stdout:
{"hour": 8, "minute": 30}
